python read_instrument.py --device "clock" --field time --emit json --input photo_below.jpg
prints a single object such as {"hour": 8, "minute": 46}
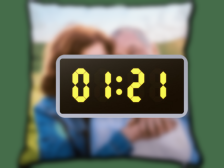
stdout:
{"hour": 1, "minute": 21}
